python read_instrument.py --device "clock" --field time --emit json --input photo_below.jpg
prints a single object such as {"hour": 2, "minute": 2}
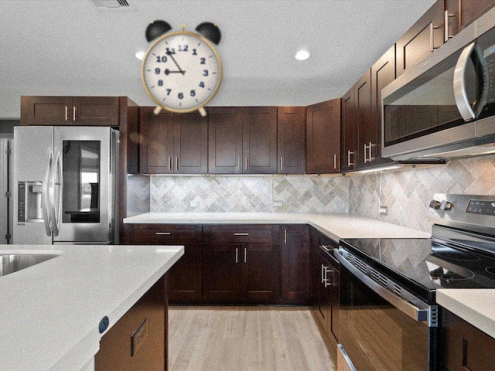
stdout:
{"hour": 8, "minute": 54}
